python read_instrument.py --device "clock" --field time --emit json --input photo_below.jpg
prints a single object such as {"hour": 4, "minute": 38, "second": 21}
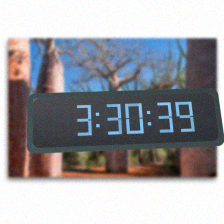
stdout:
{"hour": 3, "minute": 30, "second": 39}
